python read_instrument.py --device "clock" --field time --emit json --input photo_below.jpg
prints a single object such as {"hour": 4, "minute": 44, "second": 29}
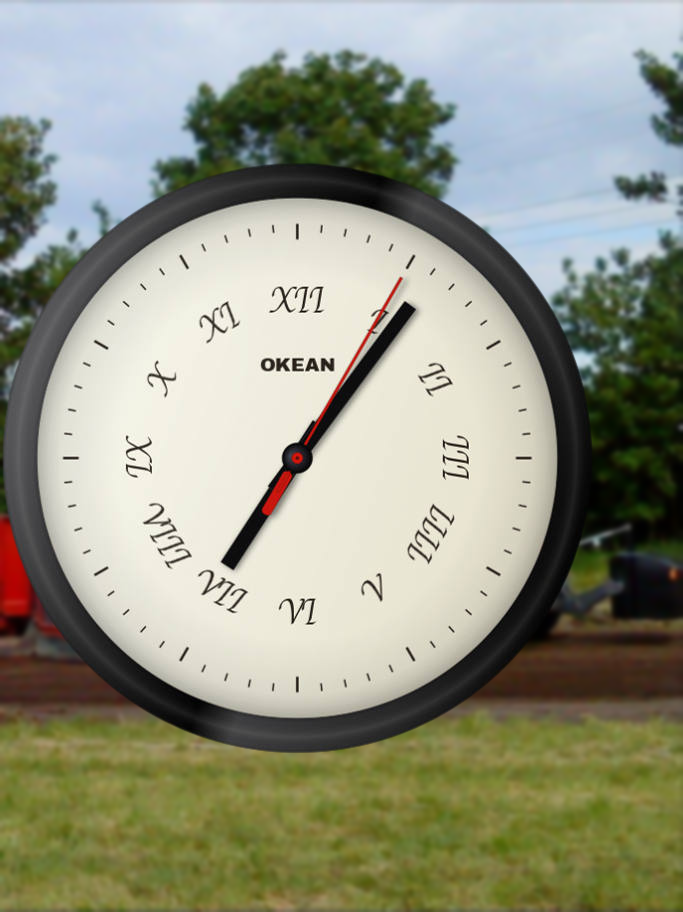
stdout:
{"hour": 7, "minute": 6, "second": 5}
